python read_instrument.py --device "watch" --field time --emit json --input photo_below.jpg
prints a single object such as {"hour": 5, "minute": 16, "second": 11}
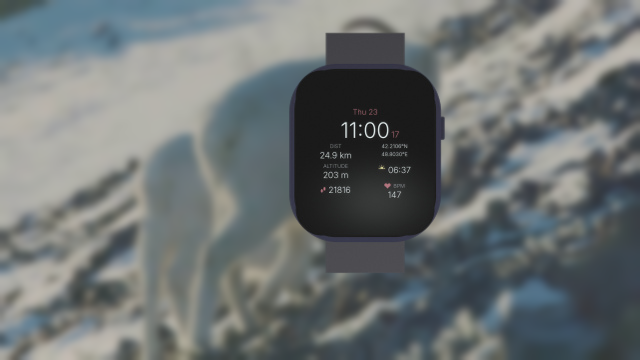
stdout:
{"hour": 11, "minute": 0, "second": 17}
